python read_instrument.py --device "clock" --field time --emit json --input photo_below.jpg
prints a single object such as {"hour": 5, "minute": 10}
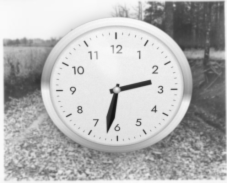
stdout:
{"hour": 2, "minute": 32}
